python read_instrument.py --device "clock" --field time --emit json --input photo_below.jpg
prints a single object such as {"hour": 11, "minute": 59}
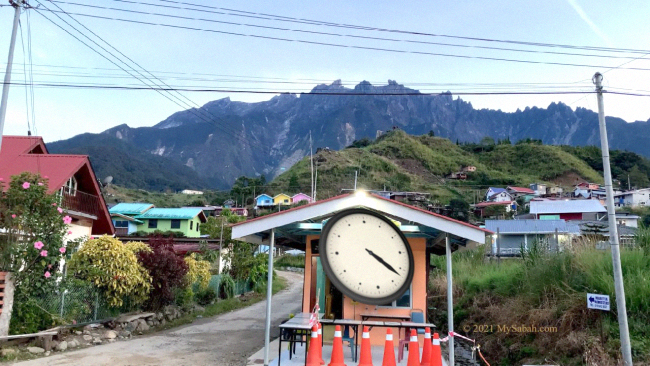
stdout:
{"hour": 4, "minute": 22}
